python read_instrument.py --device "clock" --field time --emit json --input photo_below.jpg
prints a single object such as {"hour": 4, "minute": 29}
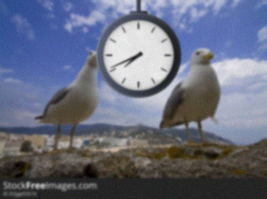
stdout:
{"hour": 7, "minute": 41}
